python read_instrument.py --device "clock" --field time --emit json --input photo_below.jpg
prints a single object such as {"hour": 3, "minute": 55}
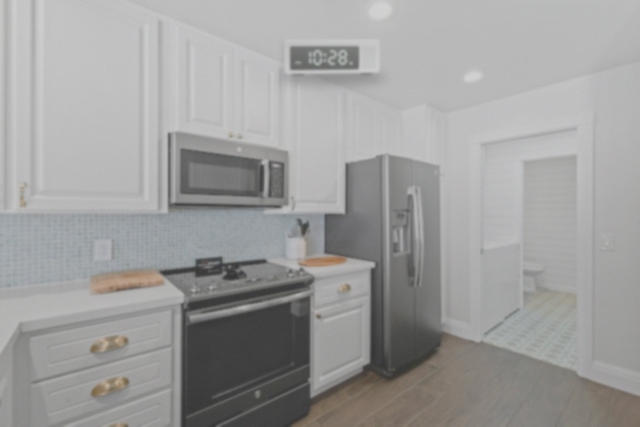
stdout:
{"hour": 10, "minute": 28}
